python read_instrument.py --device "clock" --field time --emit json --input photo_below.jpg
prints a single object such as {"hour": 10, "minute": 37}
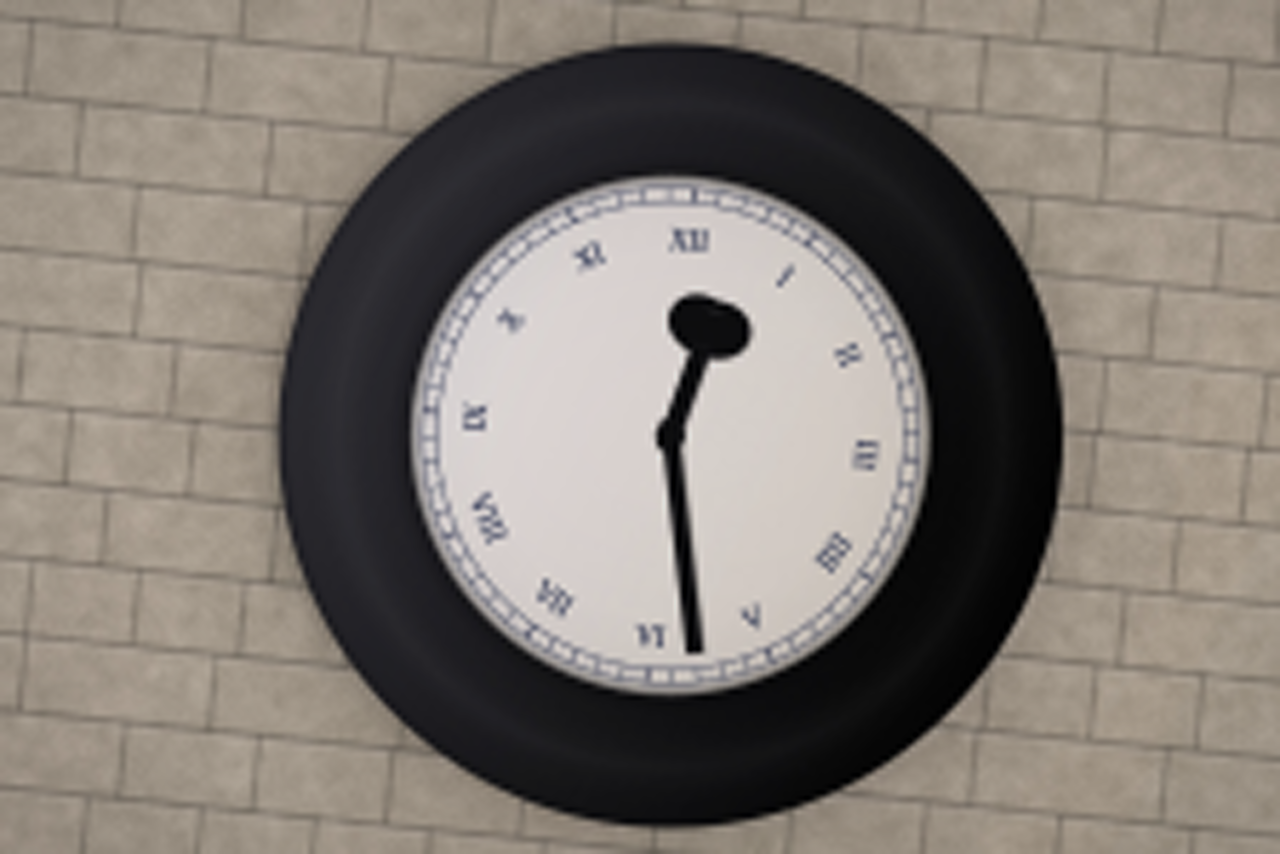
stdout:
{"hour": 12, "minute": 28}
